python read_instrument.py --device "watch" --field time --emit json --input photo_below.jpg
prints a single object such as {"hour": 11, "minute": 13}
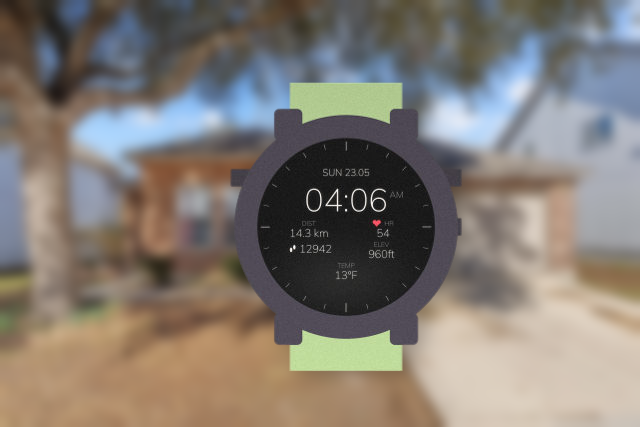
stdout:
{"hour": 4, "minute": 6}
